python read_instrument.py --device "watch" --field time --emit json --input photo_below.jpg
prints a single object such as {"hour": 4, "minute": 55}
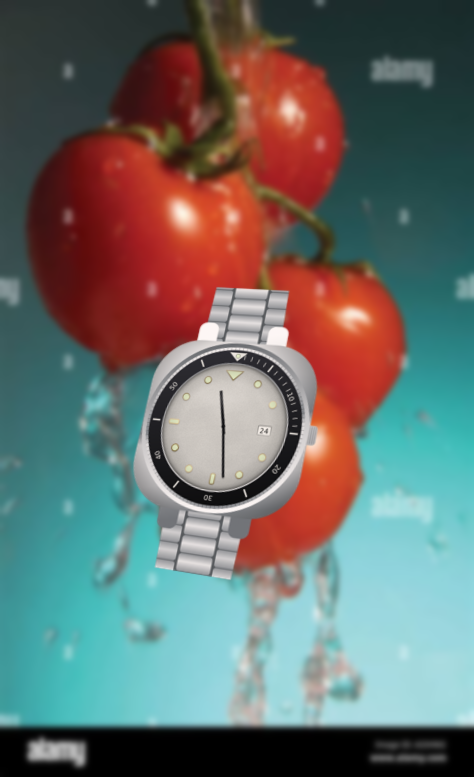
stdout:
{"hour": 11, "minute": 28}
